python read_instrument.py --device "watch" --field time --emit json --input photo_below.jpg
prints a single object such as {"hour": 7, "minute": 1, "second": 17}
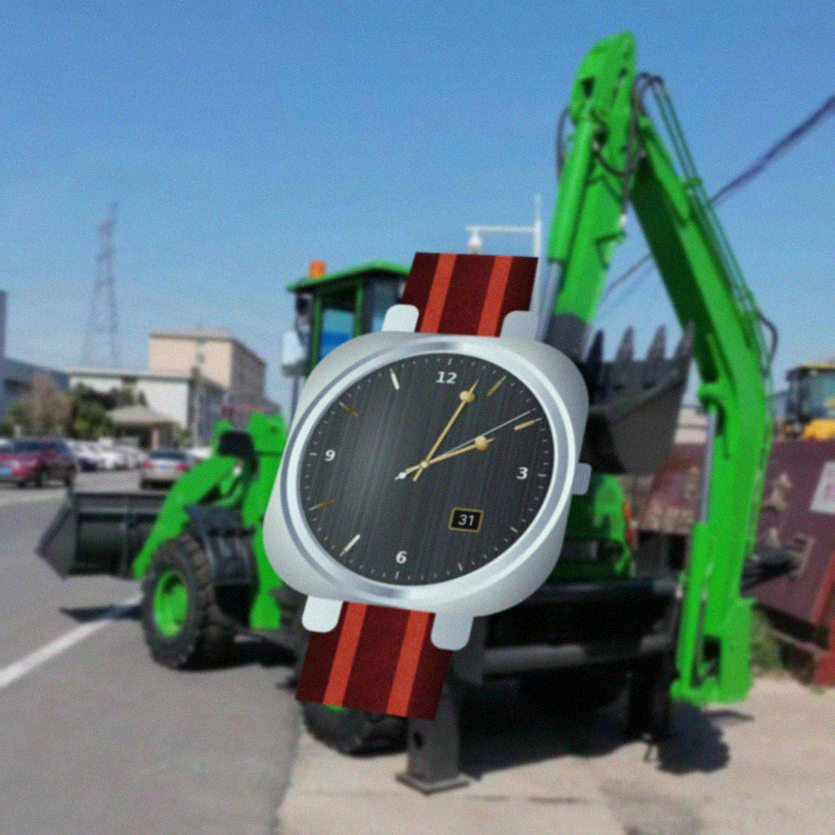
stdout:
{"hour": 2, "minute": 3, "second": 9}
